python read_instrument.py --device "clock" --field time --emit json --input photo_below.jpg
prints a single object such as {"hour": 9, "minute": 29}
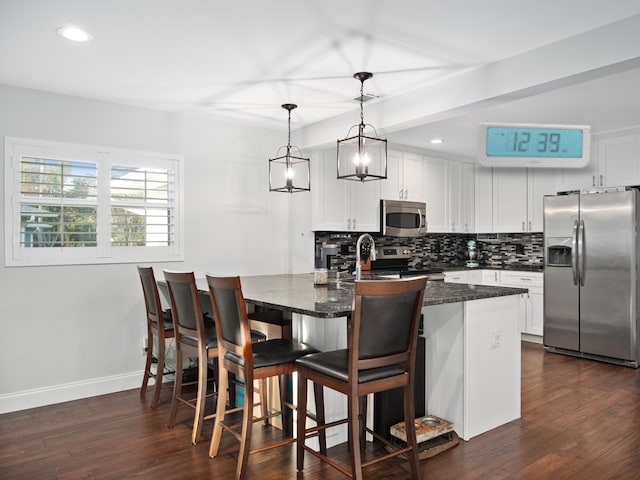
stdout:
{"hour": 12, "minute": 39}
